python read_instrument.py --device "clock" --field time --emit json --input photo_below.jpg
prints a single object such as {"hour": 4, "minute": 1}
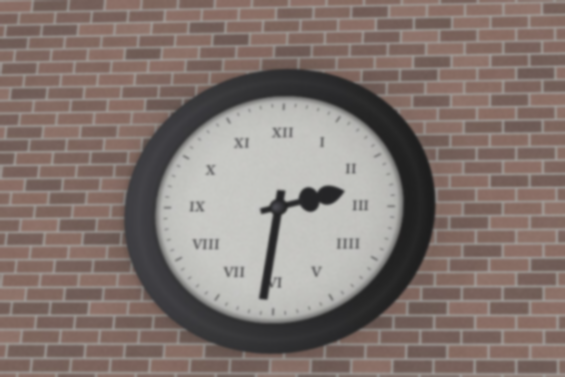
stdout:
{"hour": 2, "minute": 31}
